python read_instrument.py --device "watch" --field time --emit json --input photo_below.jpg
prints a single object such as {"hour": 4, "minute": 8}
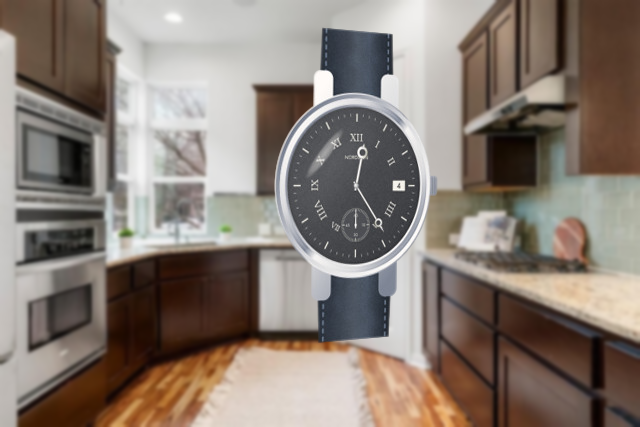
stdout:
{"hour": 12, "minute": 24}
